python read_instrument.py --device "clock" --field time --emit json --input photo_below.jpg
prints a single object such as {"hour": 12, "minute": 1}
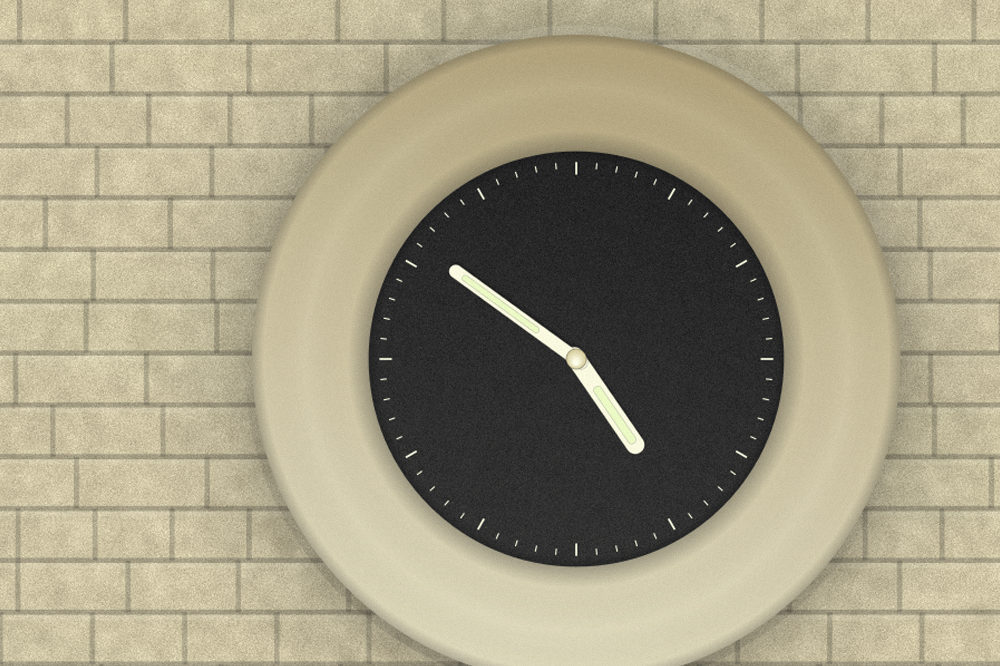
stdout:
{"hour": 4, "minute": 51}
